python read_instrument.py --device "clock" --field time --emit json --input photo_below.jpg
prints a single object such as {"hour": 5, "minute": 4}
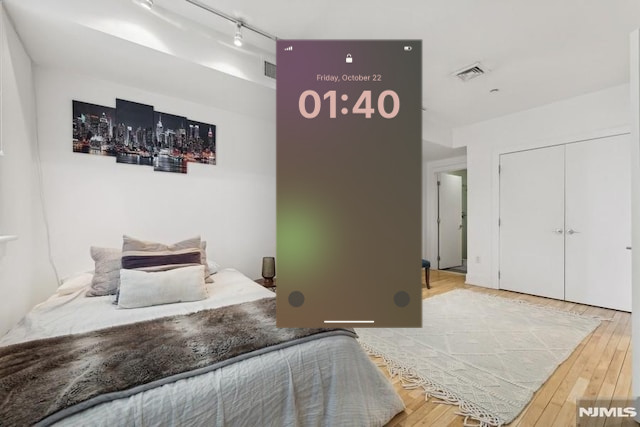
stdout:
{"hour": 1, "minute": 40}
